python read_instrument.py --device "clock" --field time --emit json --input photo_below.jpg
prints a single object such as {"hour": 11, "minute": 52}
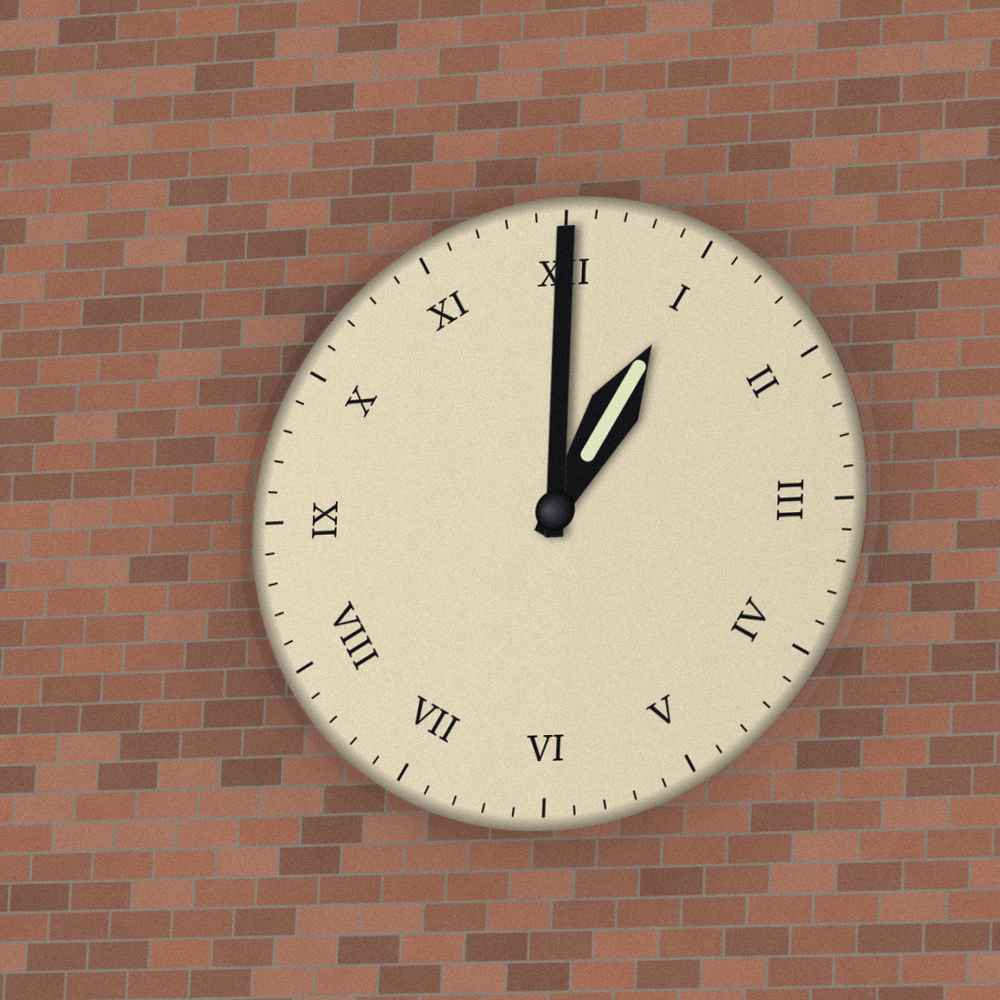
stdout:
{"hour": 1, "minute": 0}
